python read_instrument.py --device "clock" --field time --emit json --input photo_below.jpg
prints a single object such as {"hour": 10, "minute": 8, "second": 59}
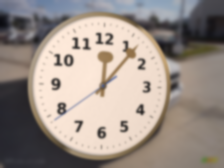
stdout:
{"hour": 12, "minute": 6, "second": 39}
